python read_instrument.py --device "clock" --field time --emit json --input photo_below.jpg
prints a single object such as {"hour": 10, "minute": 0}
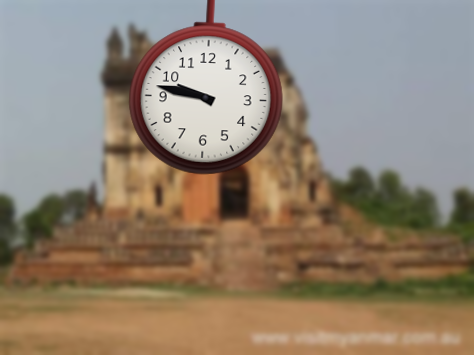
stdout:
{"hour": 9, "minute": 47}
